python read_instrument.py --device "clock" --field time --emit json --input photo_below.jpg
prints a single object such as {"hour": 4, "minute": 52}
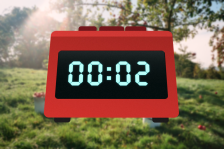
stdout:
{"hour": 0, "minute": 2}
